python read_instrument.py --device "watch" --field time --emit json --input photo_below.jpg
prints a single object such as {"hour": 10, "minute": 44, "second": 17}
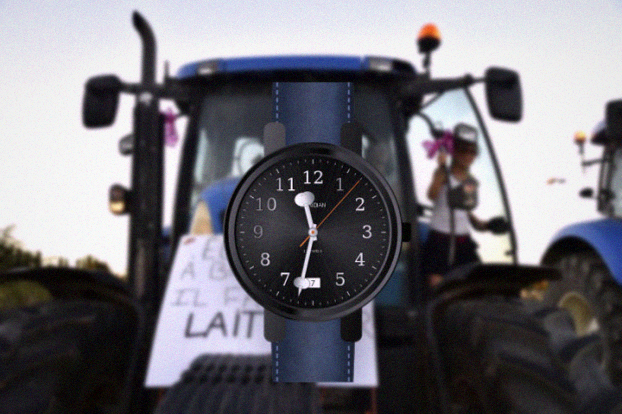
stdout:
{"hour": 11, "minute": 32, "second": 7}
